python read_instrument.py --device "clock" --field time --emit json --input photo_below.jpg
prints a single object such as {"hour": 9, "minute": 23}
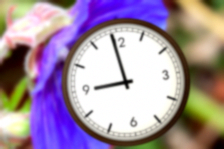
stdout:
{"hour": 8, "minute": 59}
